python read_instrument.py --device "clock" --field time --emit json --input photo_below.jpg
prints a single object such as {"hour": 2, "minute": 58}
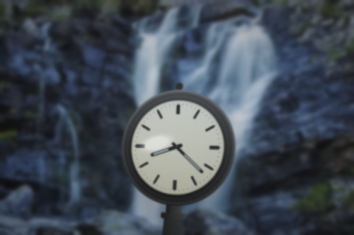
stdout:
{"hour": 8, "minute": 22}
